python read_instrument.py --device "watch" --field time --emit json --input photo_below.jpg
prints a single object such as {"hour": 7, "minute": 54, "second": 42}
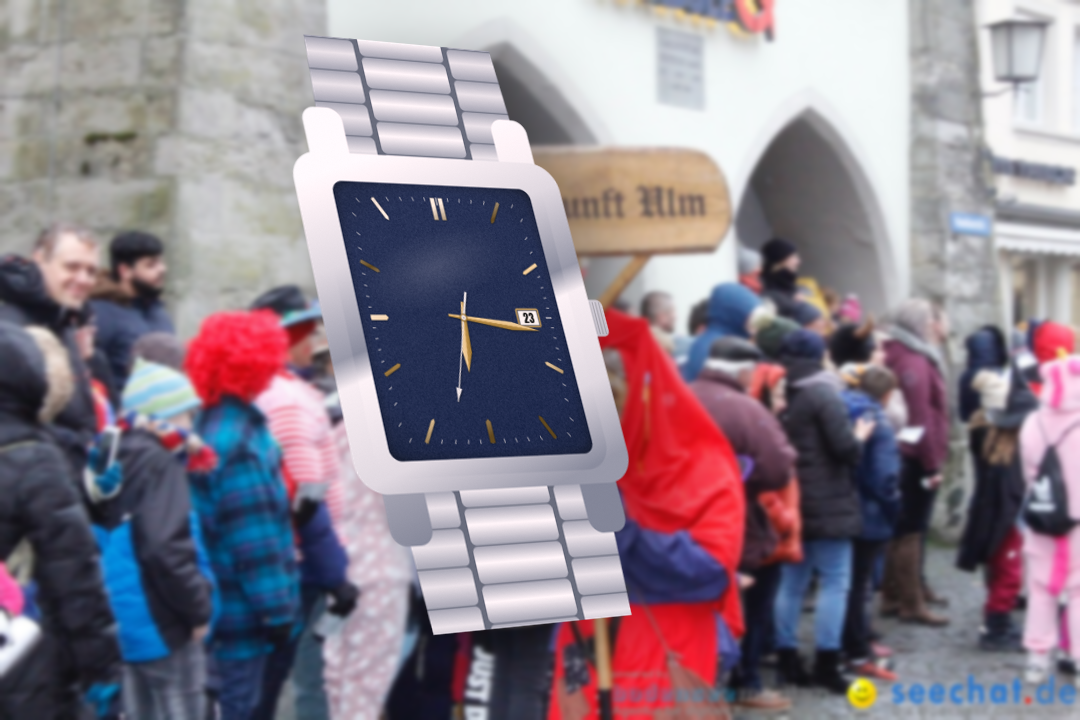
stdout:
{"hour": 6, "minute": 16, "second": 33}
